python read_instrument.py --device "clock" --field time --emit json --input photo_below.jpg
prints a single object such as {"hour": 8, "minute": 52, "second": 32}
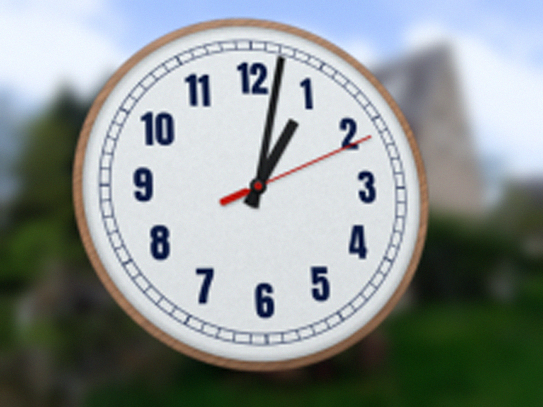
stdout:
{"hour": 1, "minute": 2, "second": 11}
